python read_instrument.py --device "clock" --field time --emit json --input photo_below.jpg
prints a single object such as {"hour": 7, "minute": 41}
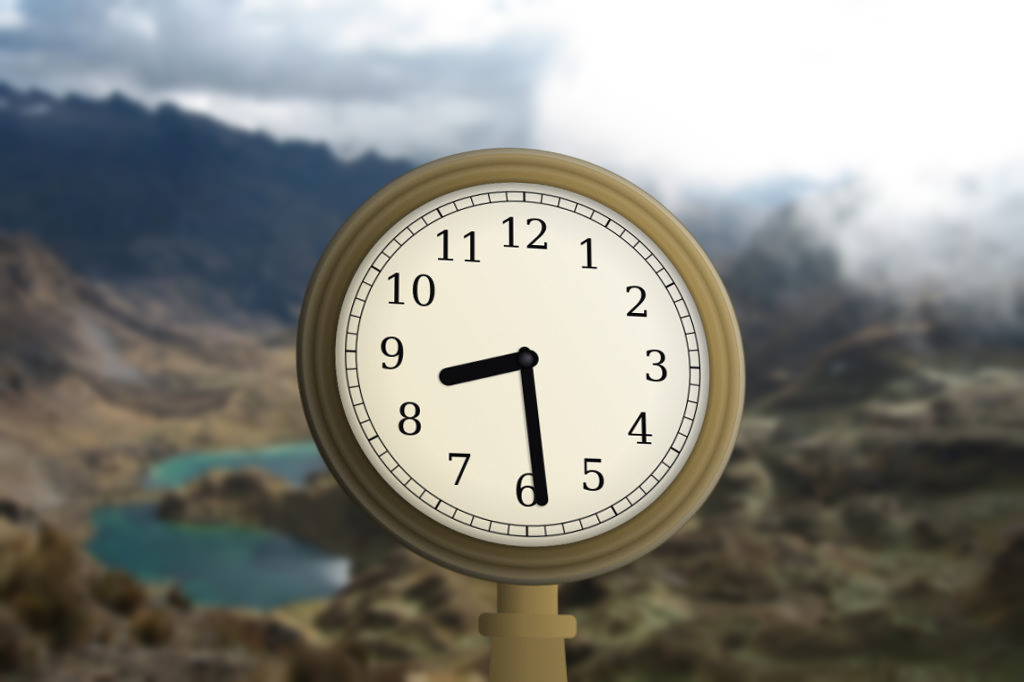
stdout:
{"hour": 8, "minute": 29}
